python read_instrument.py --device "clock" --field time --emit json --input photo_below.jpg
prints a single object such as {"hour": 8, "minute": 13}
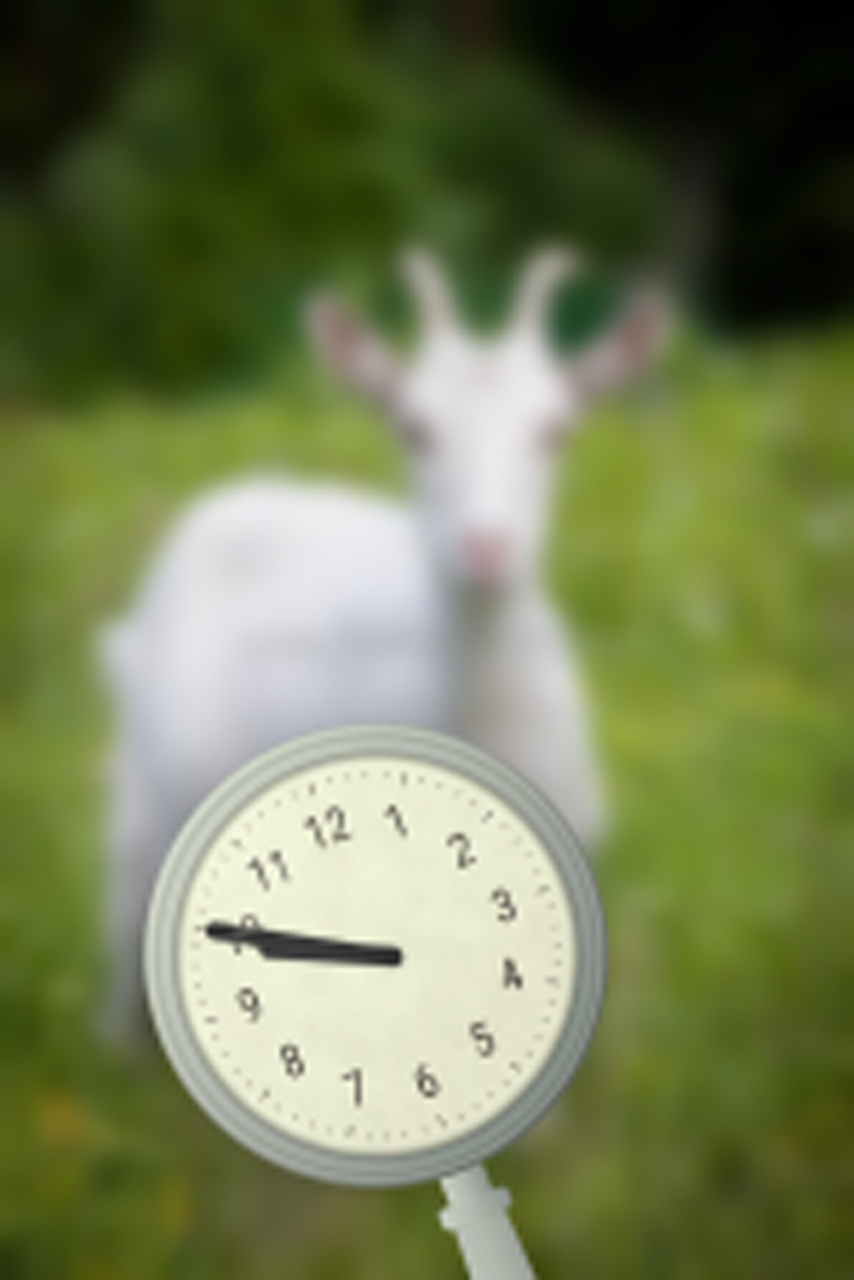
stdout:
{"hour": 9, "minute": 50}
